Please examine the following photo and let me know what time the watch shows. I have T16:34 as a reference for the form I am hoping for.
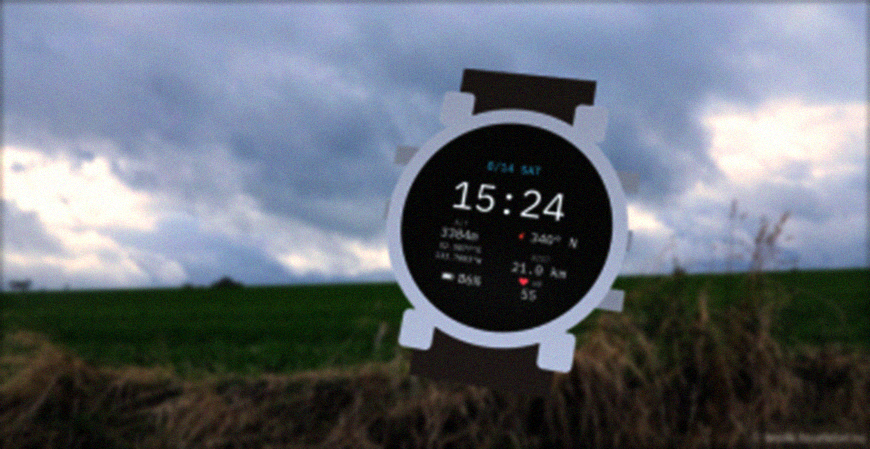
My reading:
T15:24
